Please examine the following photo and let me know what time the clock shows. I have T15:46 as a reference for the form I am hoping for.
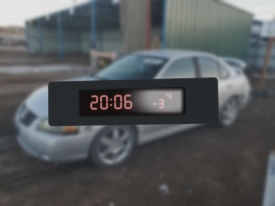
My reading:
T20:06
